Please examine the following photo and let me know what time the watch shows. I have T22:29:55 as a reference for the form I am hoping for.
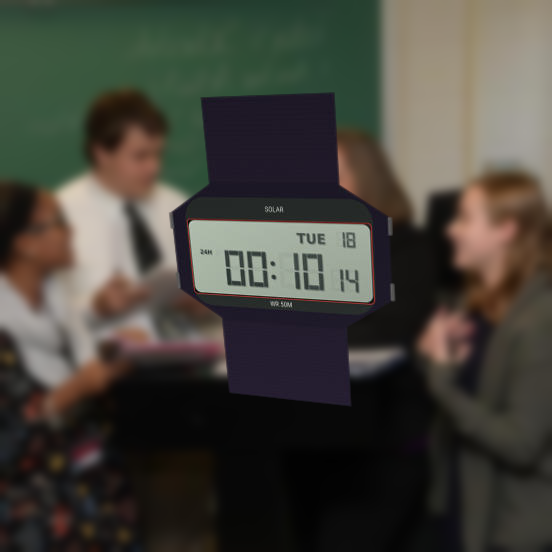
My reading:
T00:10:14
